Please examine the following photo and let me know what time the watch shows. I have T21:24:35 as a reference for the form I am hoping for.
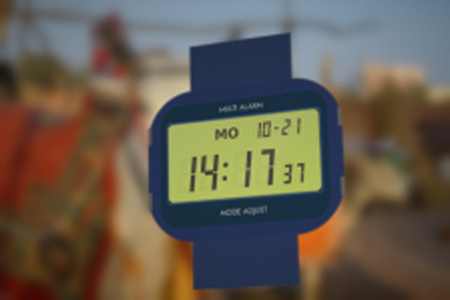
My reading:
T14:17:37
